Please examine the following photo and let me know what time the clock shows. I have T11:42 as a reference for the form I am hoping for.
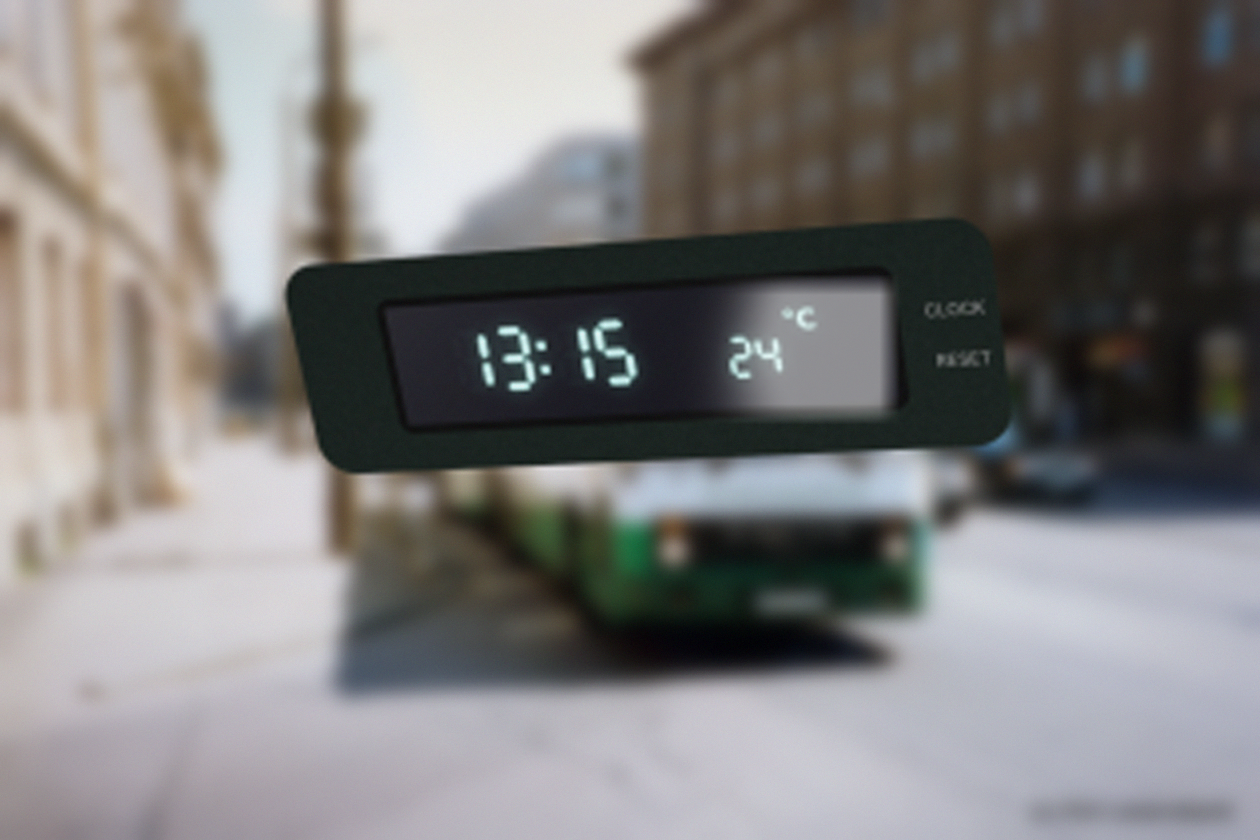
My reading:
T13:15
